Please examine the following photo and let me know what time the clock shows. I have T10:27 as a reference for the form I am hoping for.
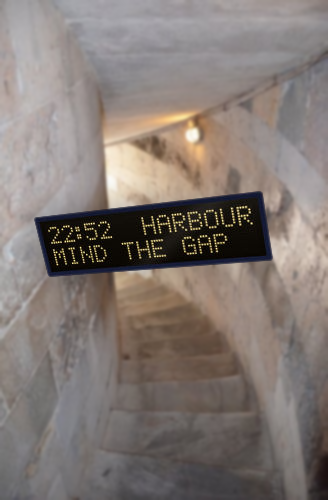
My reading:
T22:52
